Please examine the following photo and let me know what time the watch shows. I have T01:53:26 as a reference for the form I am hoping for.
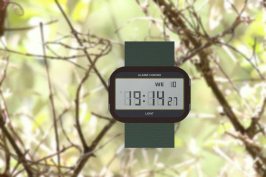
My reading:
T19:14:27
